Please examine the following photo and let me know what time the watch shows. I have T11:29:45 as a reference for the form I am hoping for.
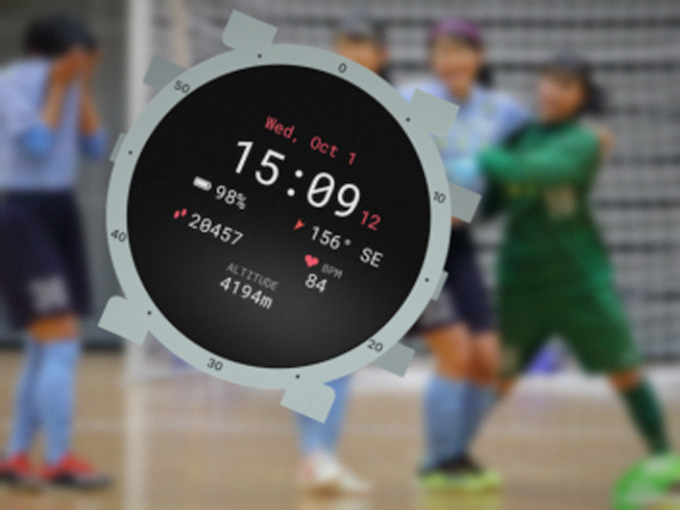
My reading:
T15:09:12
